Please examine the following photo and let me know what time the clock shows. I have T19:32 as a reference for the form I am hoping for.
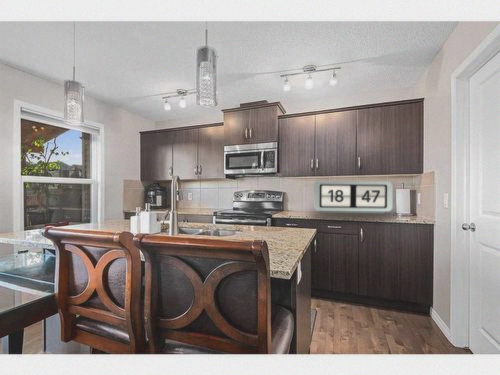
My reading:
T18:47
